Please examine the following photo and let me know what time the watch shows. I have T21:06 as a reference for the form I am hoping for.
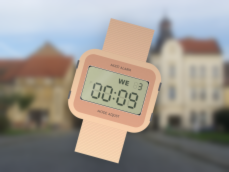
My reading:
T00:09
